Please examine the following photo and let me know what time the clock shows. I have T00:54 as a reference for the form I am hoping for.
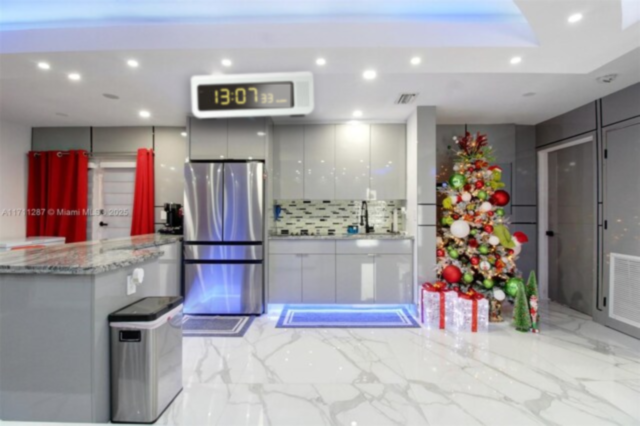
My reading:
T13:07
